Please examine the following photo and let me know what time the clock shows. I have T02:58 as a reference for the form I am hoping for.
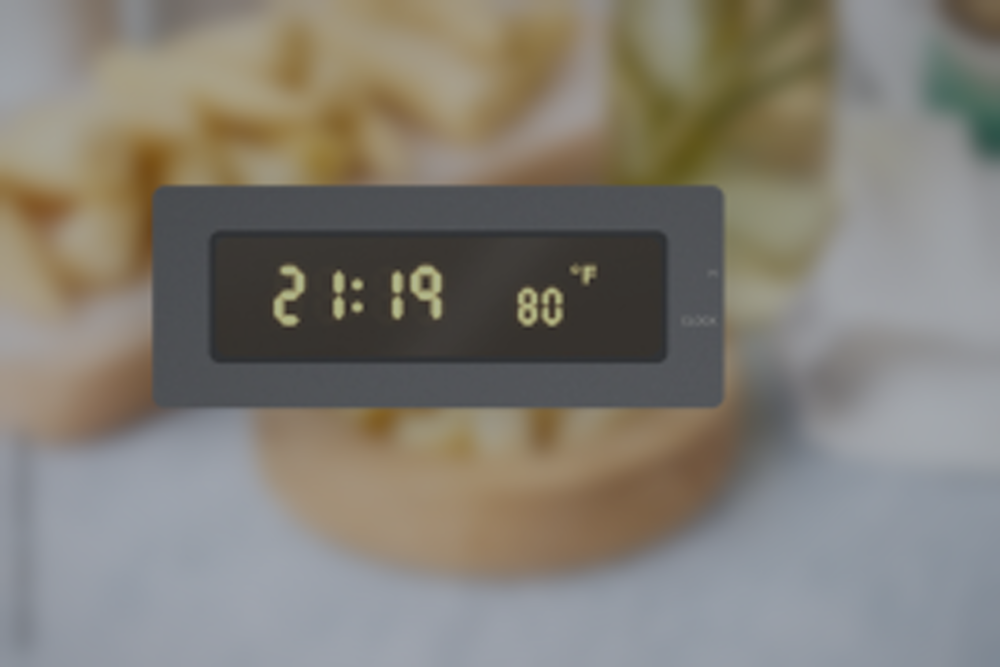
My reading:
T21:19
